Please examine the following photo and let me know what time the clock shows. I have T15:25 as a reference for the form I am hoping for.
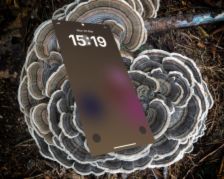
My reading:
T15:19
